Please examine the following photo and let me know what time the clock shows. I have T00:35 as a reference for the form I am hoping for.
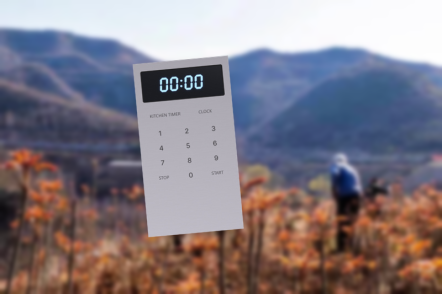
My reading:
T00:00
